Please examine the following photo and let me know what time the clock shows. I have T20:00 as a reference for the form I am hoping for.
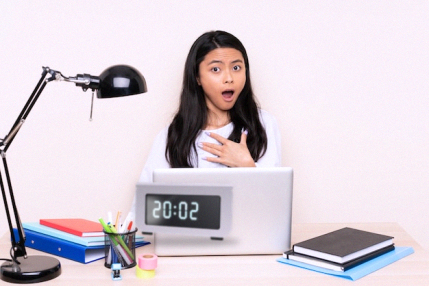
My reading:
T20:02
